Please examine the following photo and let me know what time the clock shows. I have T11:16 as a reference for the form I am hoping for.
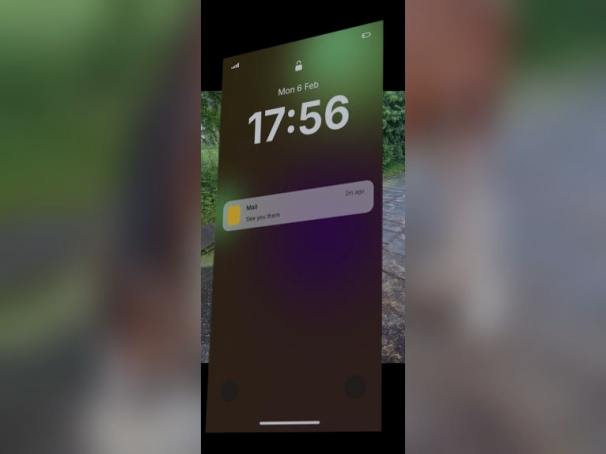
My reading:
T17:56
